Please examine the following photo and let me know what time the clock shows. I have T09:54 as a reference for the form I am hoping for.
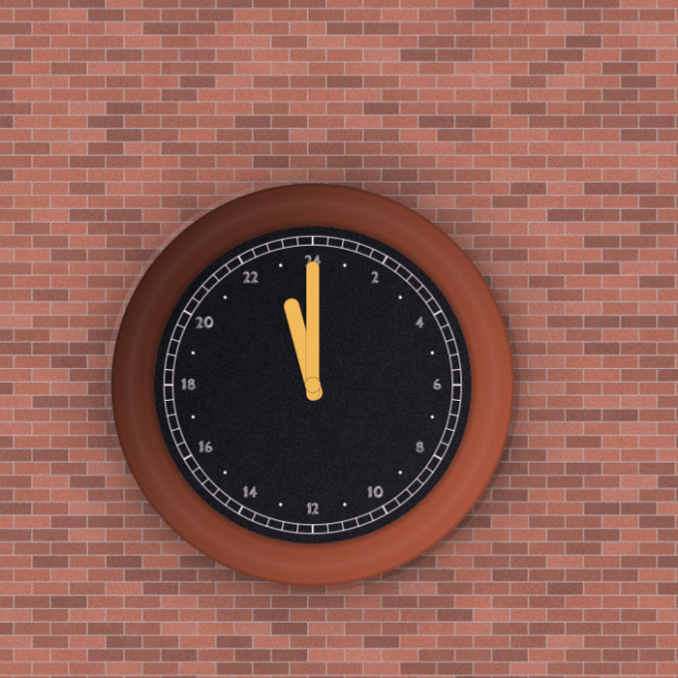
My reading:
T23:00
